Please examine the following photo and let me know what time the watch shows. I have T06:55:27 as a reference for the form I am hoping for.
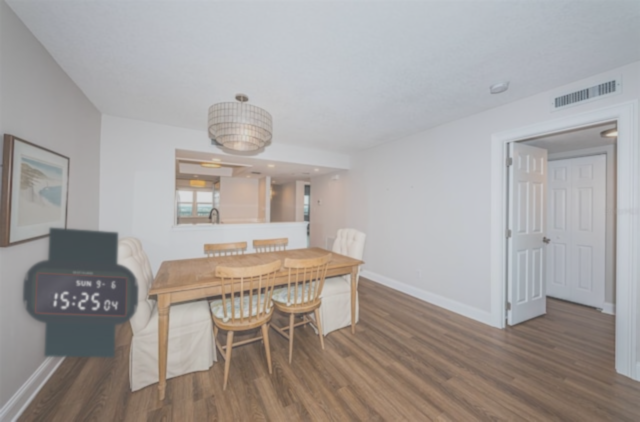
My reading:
T15:25:04
